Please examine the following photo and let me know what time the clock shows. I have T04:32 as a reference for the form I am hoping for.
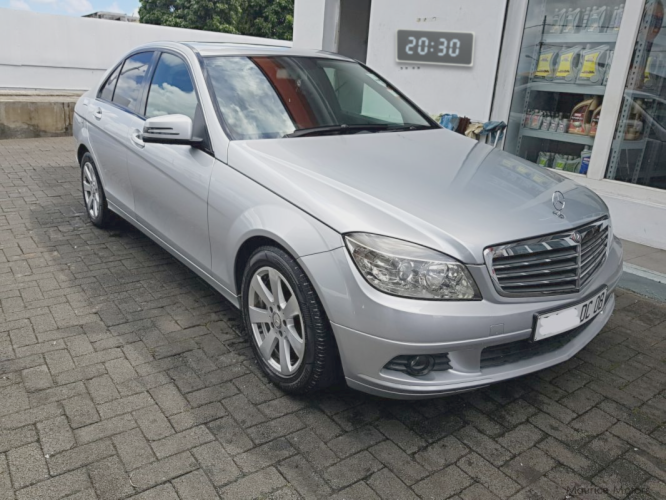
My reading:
T20:30
